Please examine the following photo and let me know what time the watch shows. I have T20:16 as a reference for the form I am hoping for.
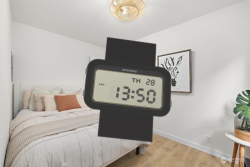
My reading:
T13:50
